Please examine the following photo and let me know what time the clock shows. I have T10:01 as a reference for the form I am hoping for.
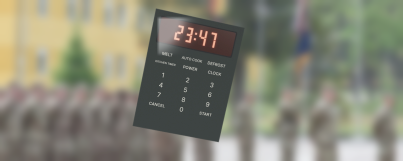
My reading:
T23:47
